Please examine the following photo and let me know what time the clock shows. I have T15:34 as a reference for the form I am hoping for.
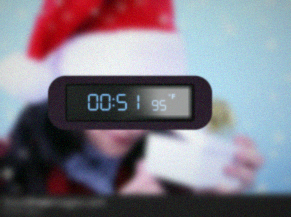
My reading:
T00:51
